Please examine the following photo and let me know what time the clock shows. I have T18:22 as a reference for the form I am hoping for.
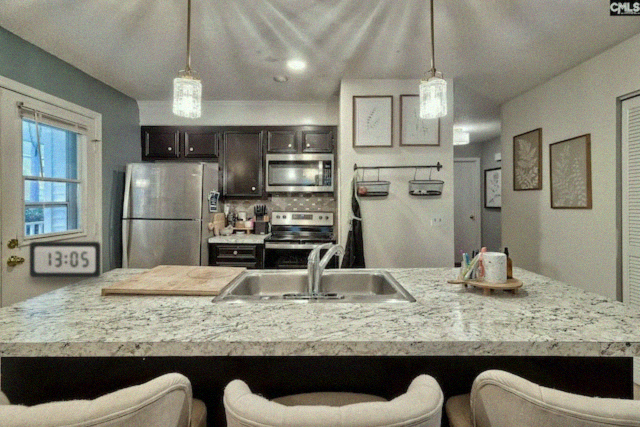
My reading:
T13:05
